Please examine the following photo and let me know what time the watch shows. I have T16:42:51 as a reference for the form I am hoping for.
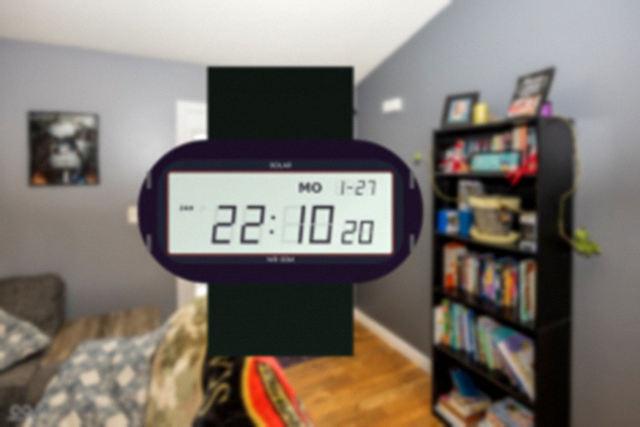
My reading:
T22:10:20
